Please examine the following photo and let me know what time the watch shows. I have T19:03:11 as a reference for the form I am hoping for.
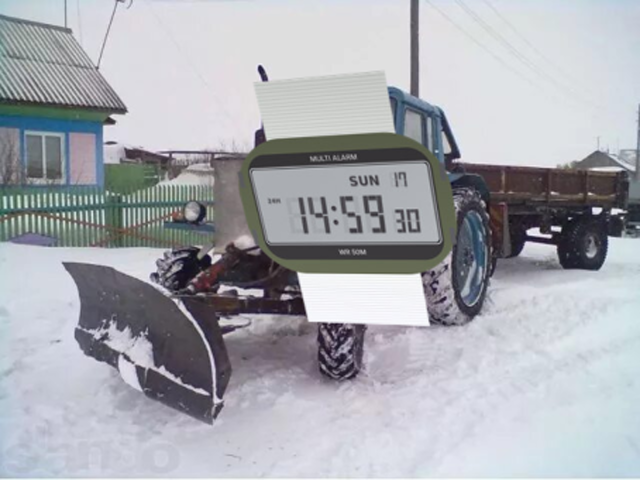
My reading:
T14:59:30
